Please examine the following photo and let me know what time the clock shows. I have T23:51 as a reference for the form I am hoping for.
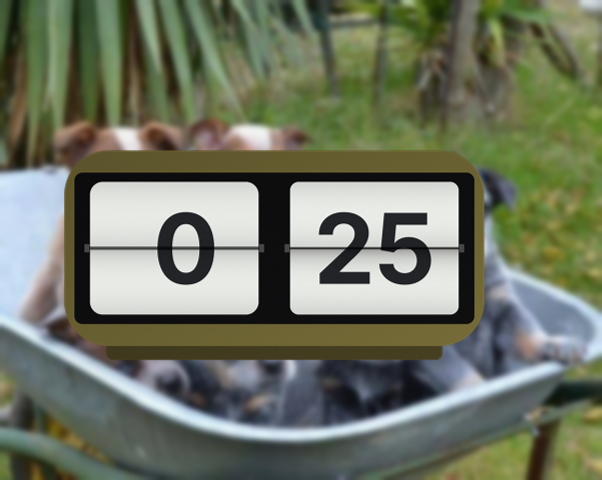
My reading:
T00:25
